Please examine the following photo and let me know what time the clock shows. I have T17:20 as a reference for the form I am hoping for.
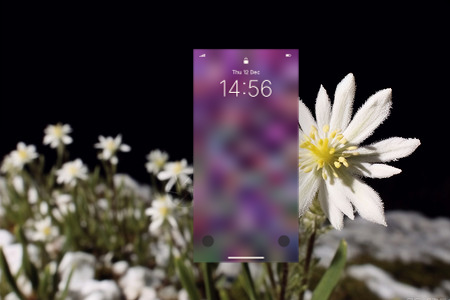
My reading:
T14:56
